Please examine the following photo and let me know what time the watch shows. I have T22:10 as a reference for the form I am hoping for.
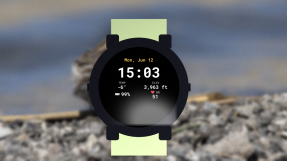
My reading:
T15:03
